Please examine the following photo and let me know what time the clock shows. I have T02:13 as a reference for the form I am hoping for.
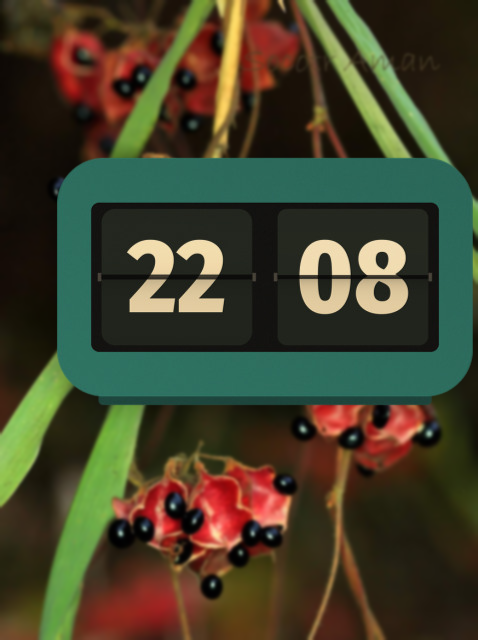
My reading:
T22:08
